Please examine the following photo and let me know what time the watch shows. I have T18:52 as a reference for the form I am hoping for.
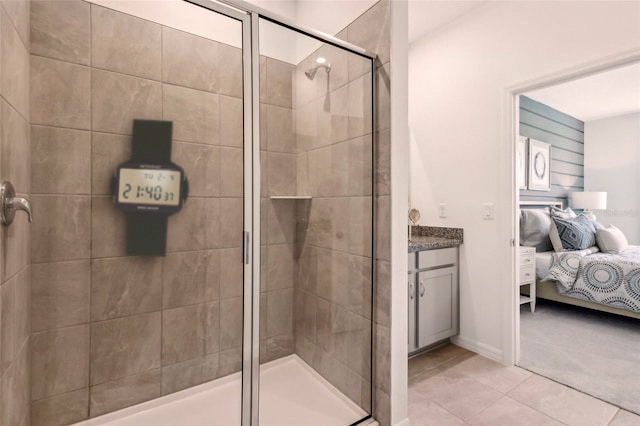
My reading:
T21:40
